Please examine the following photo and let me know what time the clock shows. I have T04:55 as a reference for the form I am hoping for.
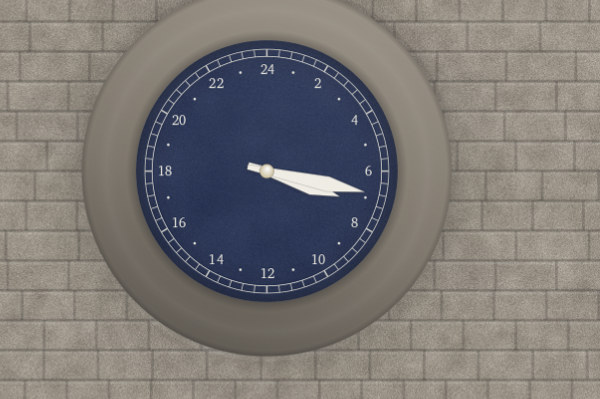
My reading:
T07:17
